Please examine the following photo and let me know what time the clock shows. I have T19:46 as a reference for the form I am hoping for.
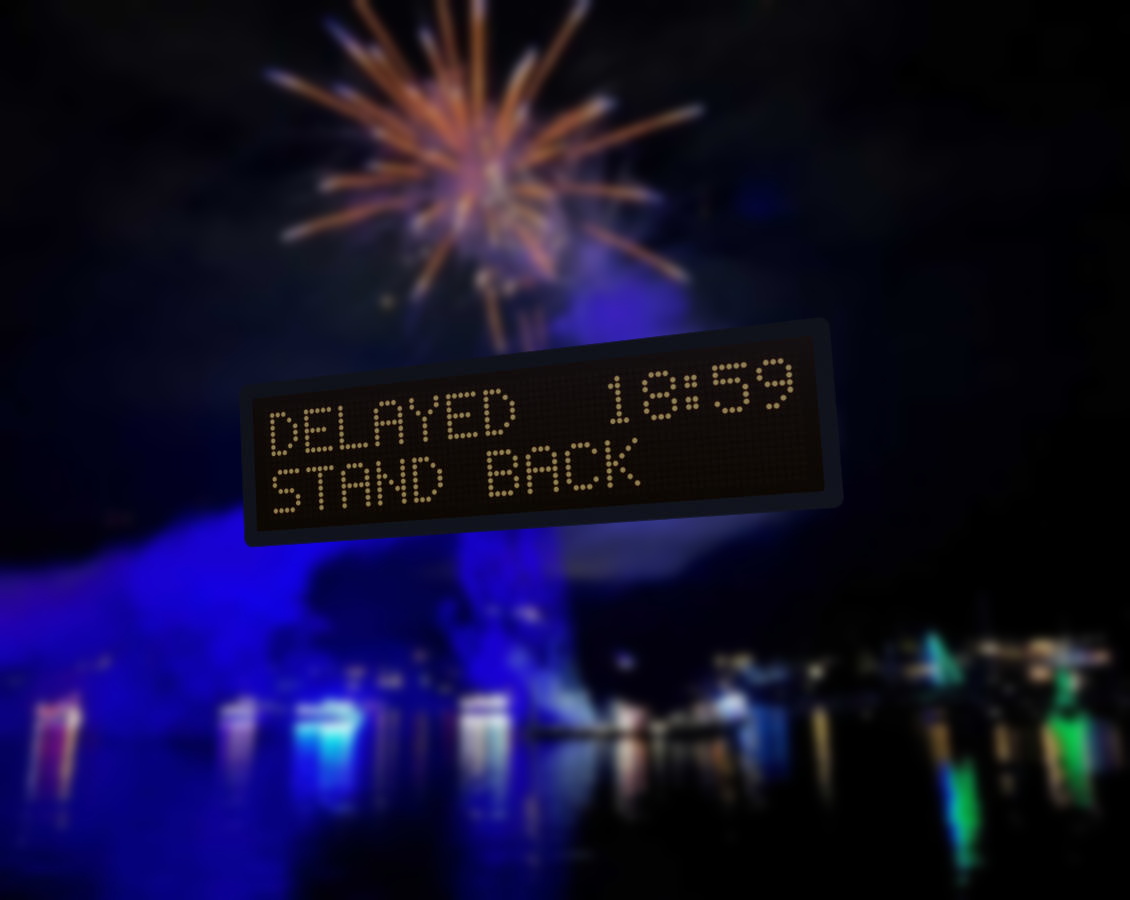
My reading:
T18:59
